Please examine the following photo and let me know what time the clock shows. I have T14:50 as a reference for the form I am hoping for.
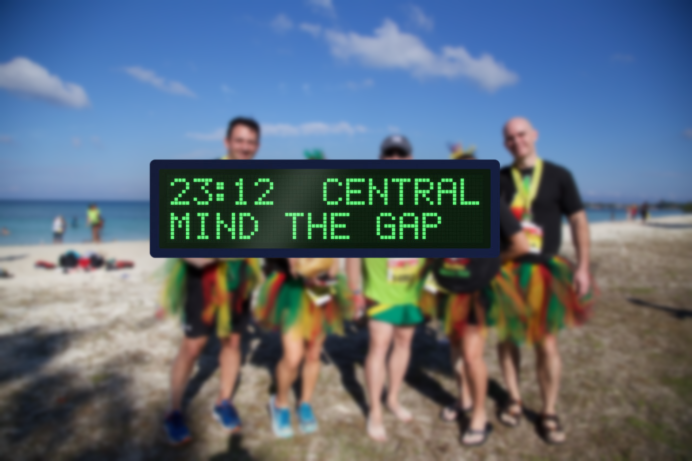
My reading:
T23:12
